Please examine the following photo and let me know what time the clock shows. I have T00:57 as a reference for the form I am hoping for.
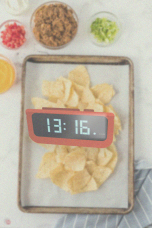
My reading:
T13:16
